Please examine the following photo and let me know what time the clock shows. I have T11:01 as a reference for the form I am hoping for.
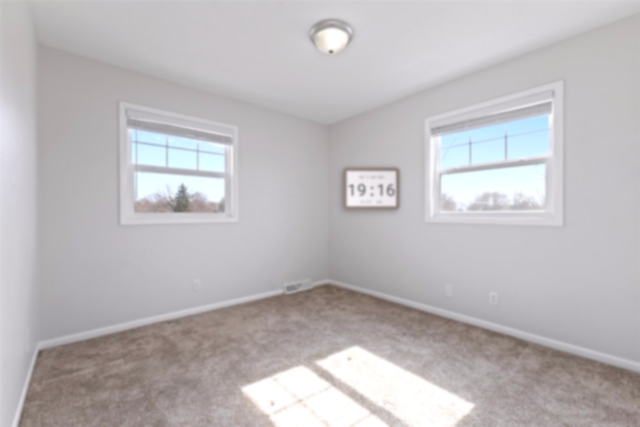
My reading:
T19:16
